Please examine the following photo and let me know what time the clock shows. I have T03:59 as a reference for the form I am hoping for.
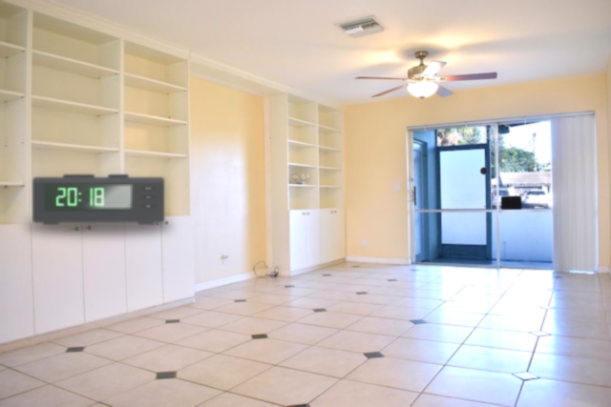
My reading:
T20:18
